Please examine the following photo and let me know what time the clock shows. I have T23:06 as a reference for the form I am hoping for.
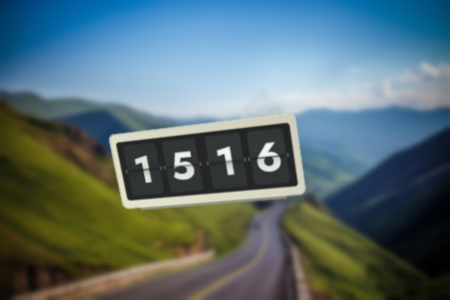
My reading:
T15:16
